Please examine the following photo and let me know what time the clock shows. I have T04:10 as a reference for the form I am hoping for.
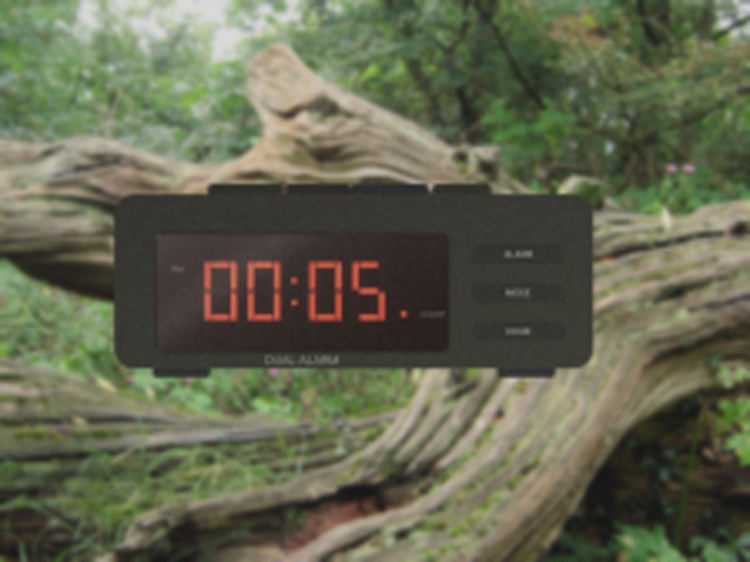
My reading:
T00:05
